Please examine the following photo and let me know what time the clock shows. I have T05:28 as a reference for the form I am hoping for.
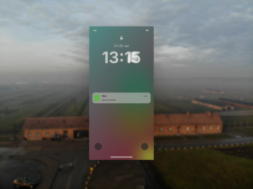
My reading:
T13:15
